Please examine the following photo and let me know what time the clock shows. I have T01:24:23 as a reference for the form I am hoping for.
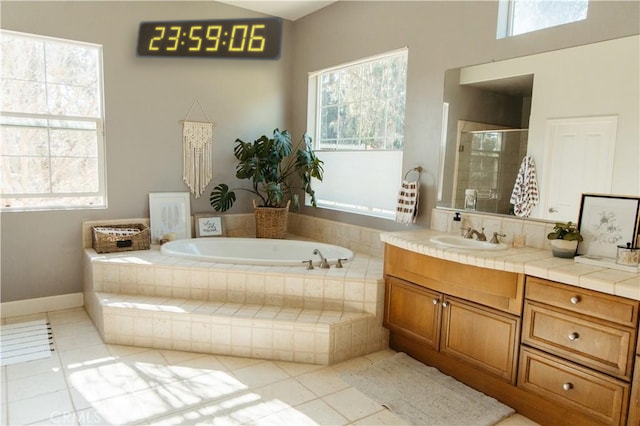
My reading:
T23:59:06
